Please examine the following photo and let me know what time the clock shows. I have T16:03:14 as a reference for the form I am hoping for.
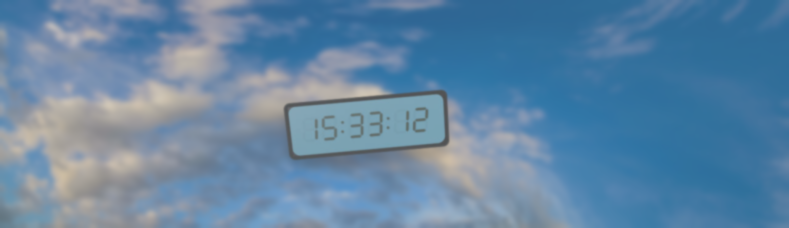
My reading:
T15:33:12
